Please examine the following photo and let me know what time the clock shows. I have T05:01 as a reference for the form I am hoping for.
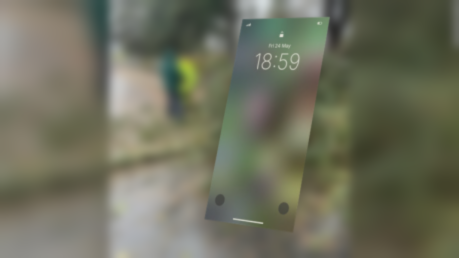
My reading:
T18:59
